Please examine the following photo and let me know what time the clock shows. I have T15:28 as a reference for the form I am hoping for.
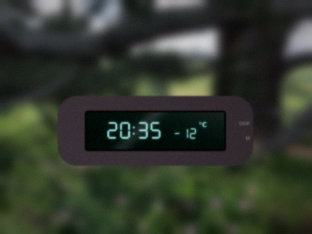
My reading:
T20:35
